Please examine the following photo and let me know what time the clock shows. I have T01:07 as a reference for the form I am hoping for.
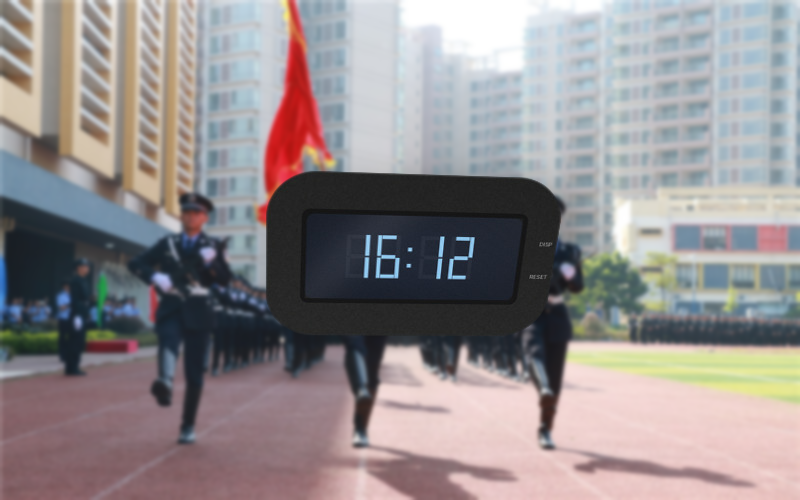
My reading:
T16:12
